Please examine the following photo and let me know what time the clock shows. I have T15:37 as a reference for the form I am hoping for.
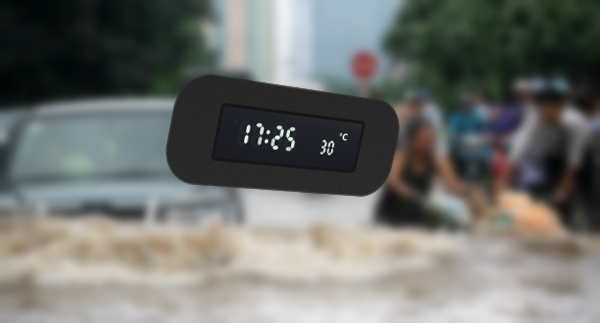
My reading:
T17:25
